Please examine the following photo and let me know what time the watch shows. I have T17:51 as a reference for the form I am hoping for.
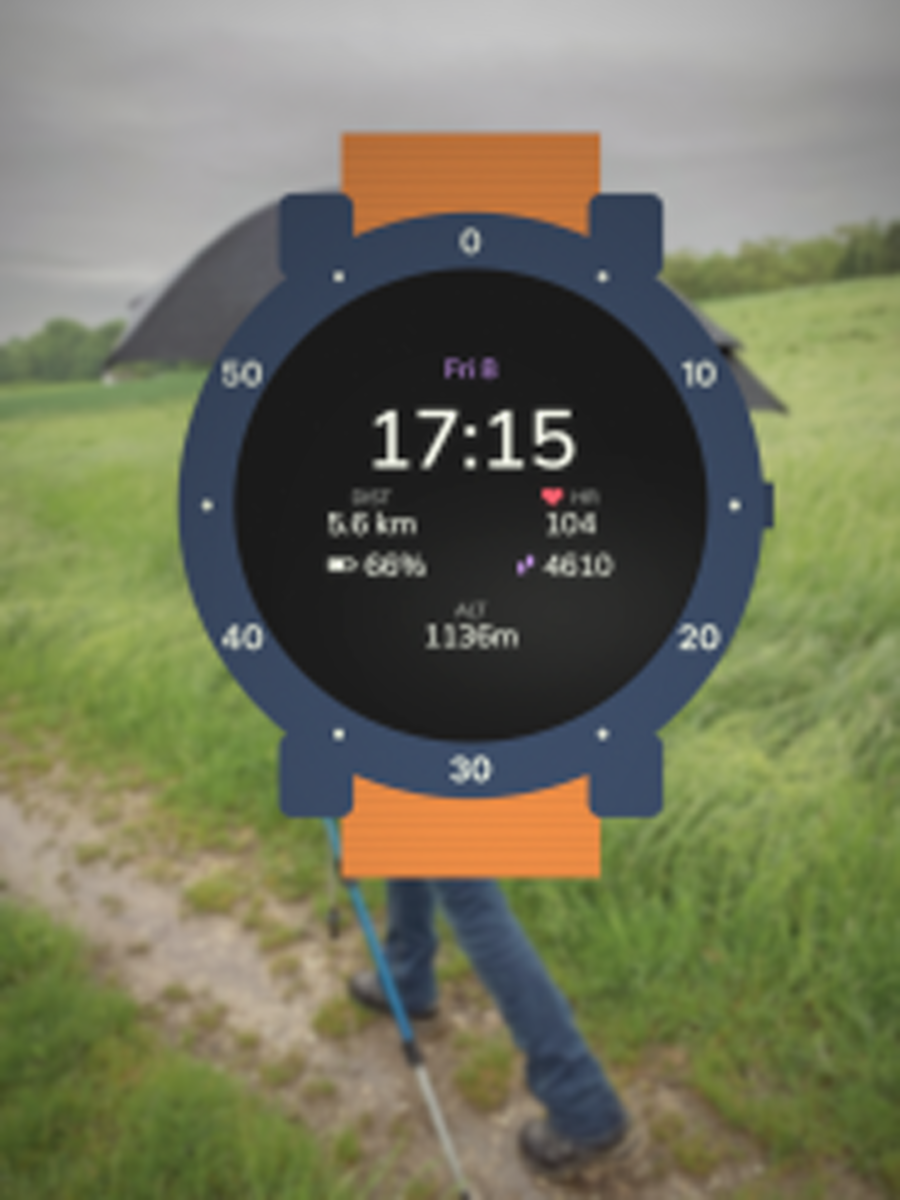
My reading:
T17:15
